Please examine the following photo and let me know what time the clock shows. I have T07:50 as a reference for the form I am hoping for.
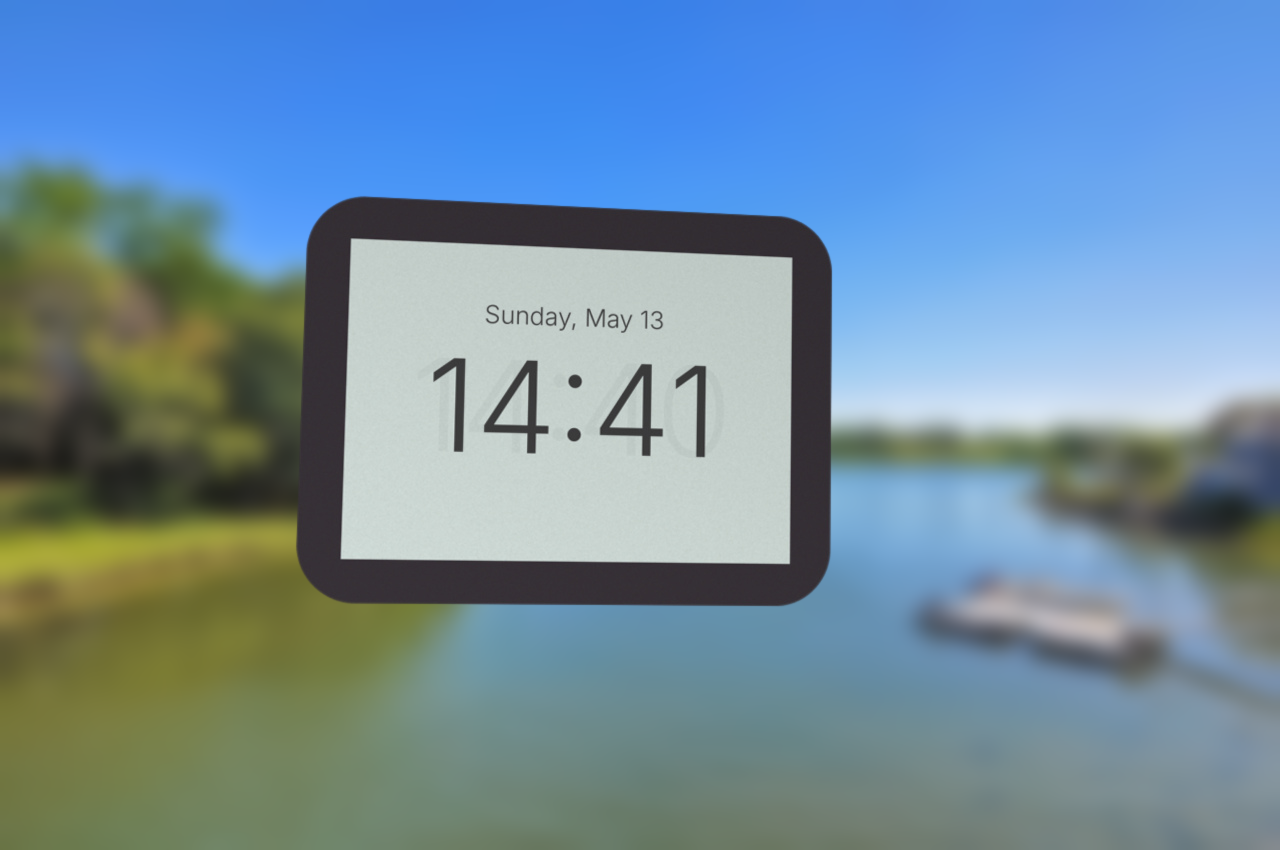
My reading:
T14:41
